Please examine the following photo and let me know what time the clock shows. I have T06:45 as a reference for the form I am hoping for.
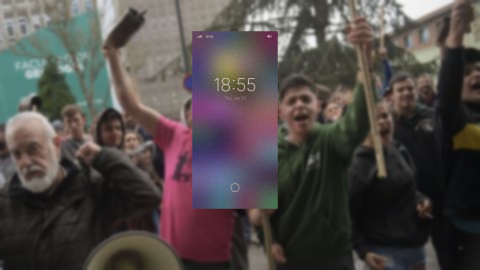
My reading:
T18:55
